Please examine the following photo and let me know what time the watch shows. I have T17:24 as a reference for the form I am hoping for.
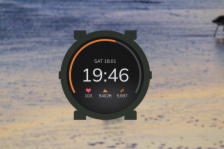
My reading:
T19:46
